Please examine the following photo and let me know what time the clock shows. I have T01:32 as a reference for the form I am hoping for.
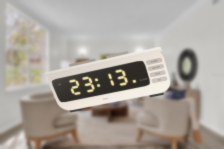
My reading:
T23:13
